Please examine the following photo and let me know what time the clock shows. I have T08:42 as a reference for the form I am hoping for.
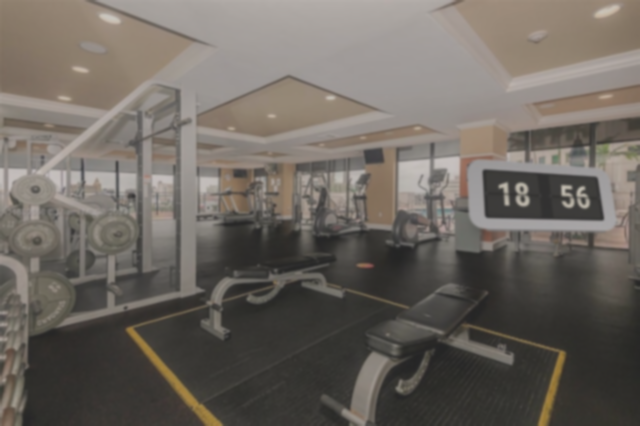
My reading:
T18:56
